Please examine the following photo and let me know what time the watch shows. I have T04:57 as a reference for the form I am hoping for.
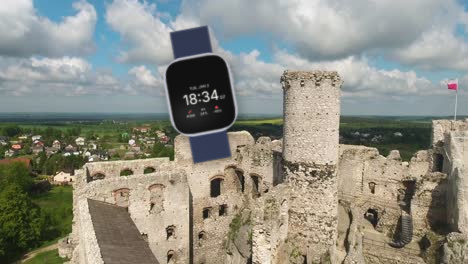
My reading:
T18:34
